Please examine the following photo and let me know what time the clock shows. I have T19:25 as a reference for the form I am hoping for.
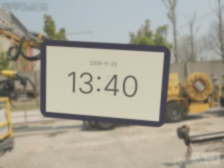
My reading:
T13:40
